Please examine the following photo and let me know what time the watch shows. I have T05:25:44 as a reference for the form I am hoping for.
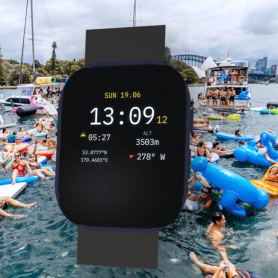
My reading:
T13:09:12
